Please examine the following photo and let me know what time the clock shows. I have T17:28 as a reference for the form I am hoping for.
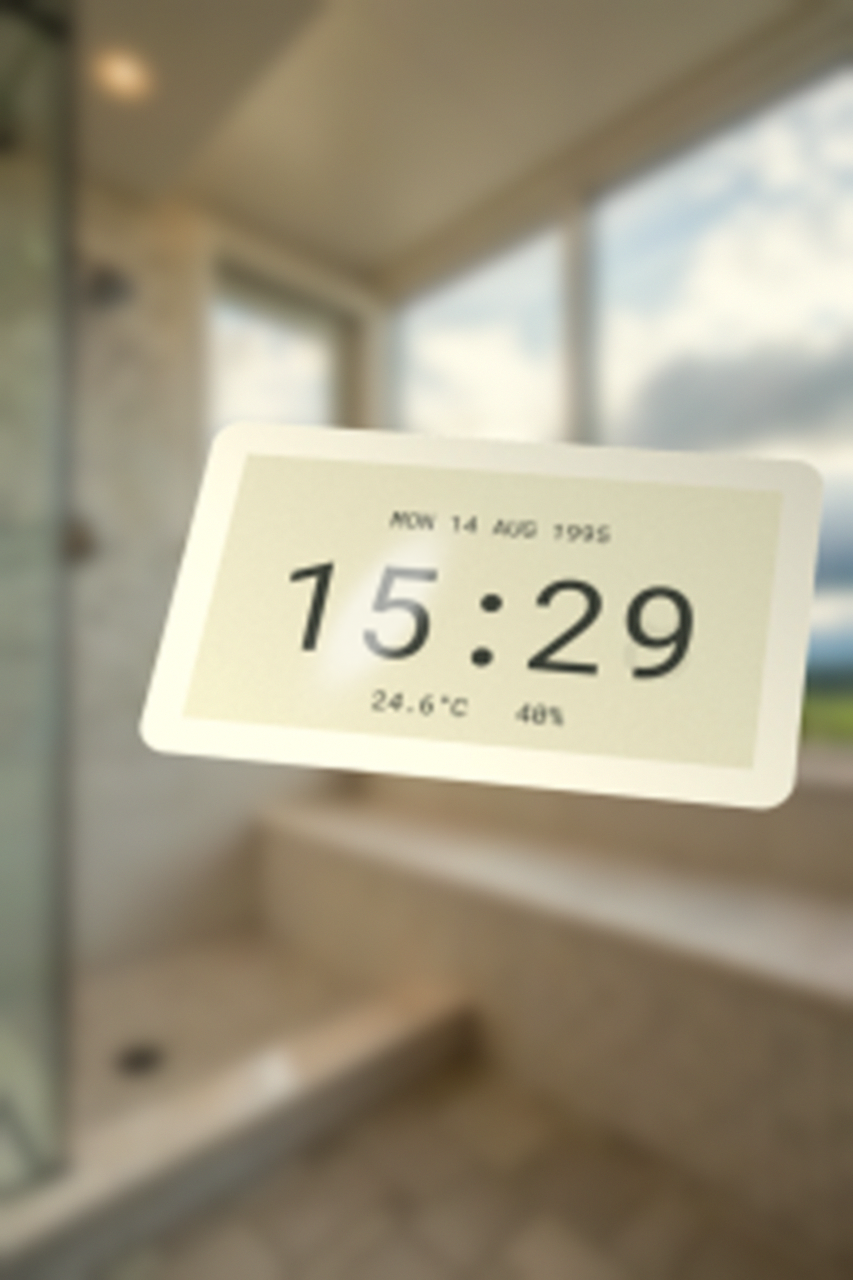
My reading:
T15:29
